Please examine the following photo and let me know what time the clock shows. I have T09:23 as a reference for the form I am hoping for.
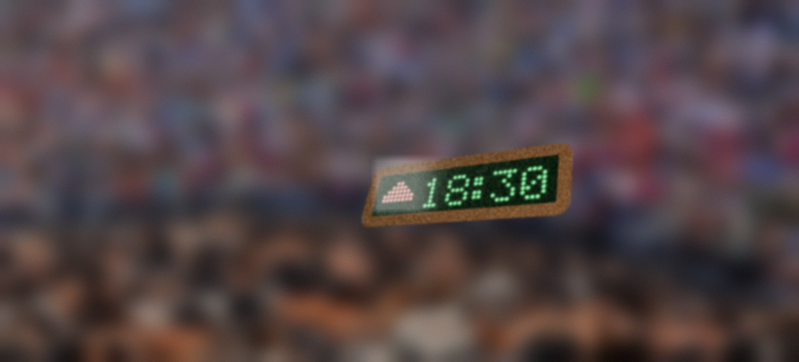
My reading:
T18:30
